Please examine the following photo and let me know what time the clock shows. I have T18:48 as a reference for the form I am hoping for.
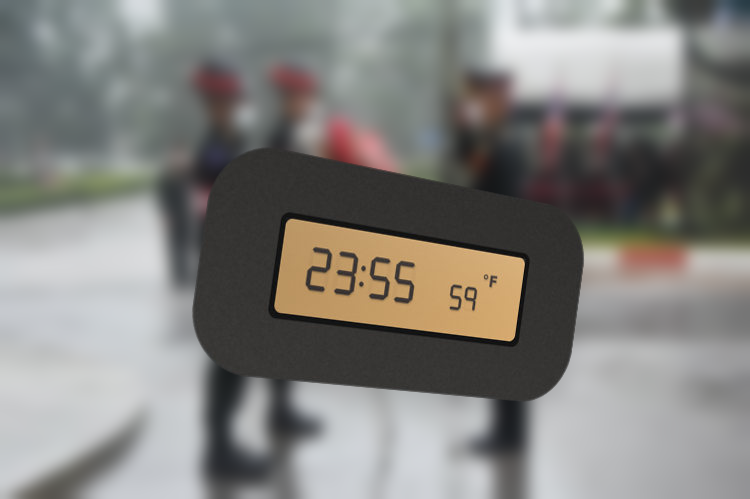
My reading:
T23:55
